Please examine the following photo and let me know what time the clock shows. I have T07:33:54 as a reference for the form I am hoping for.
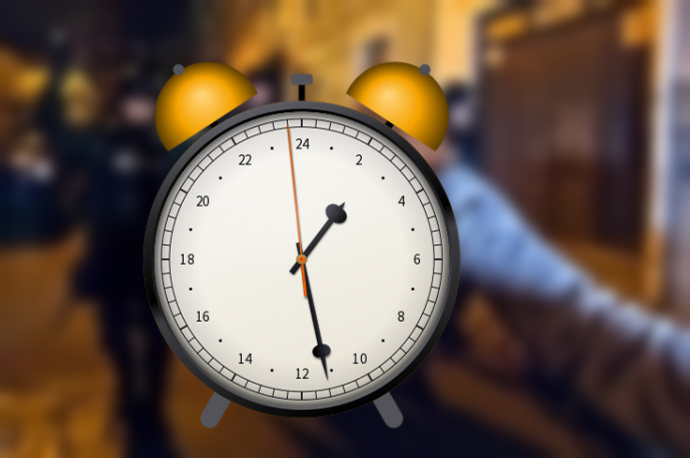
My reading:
T02:27:59
